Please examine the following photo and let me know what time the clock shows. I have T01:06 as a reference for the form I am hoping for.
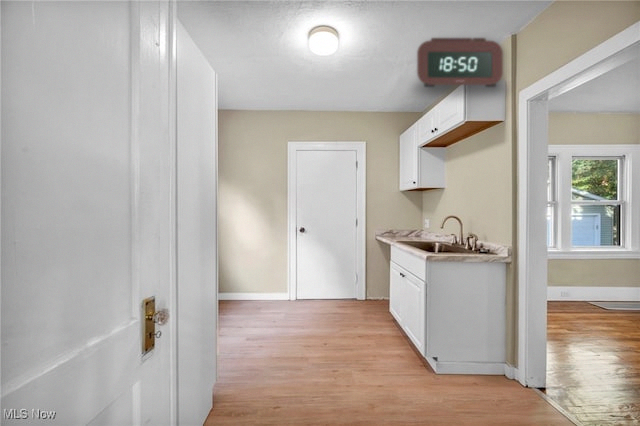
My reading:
T18:50
